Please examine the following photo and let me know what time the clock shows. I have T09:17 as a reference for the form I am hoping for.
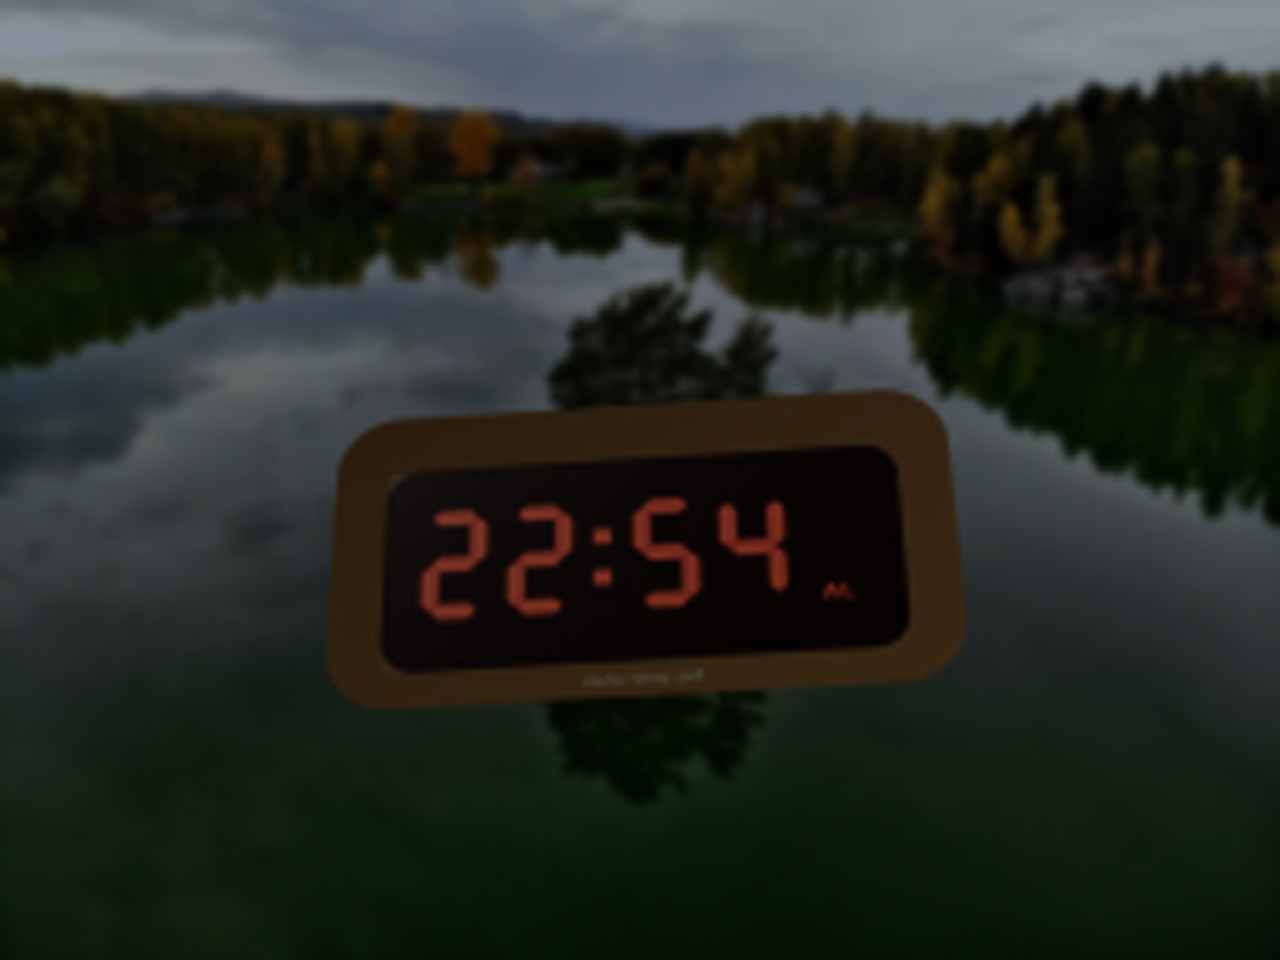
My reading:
T22:54
